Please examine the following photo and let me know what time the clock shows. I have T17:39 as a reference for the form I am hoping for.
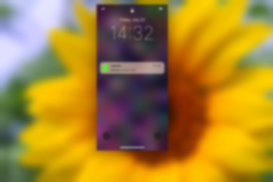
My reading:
T14:32
